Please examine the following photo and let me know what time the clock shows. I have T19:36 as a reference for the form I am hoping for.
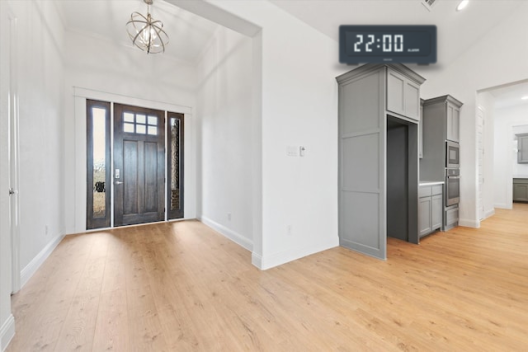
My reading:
T22:00
